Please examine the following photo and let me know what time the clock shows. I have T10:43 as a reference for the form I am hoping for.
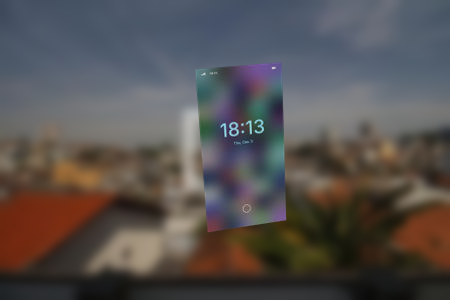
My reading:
T18:13
